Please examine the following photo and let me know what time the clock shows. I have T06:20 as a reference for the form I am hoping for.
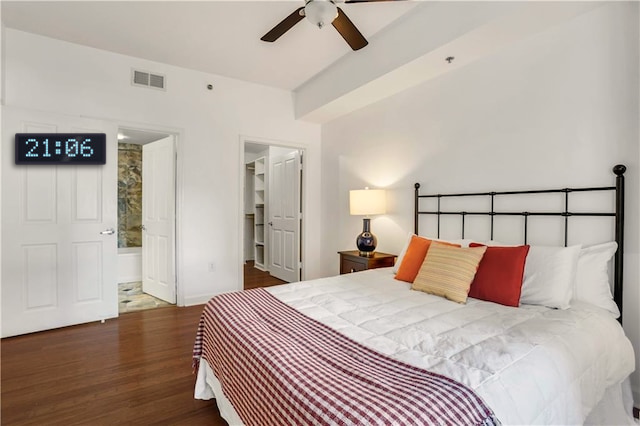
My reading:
T21:06
